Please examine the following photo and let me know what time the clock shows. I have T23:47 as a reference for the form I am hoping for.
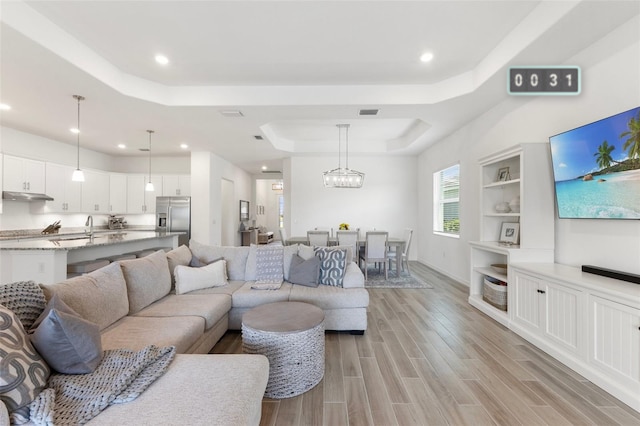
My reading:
T00:31
